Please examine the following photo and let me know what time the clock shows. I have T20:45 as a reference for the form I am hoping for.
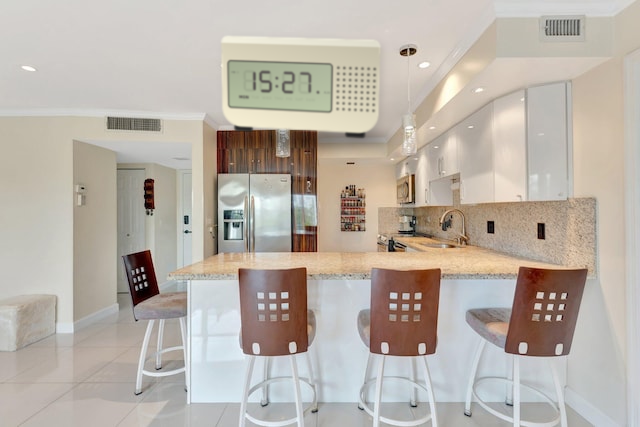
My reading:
T15:27
